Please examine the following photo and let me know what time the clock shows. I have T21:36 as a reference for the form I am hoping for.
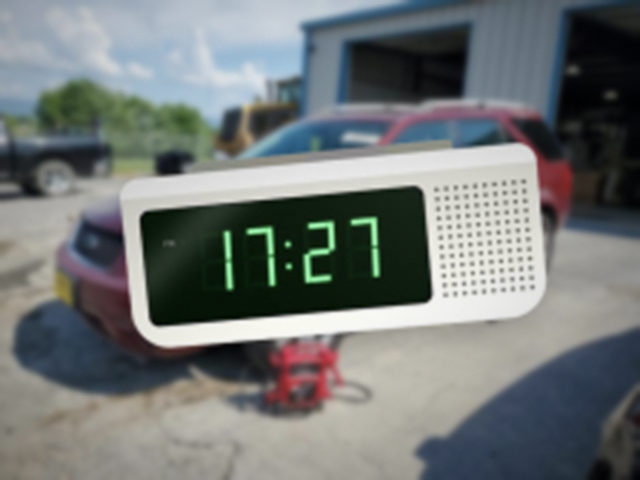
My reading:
T17:27
